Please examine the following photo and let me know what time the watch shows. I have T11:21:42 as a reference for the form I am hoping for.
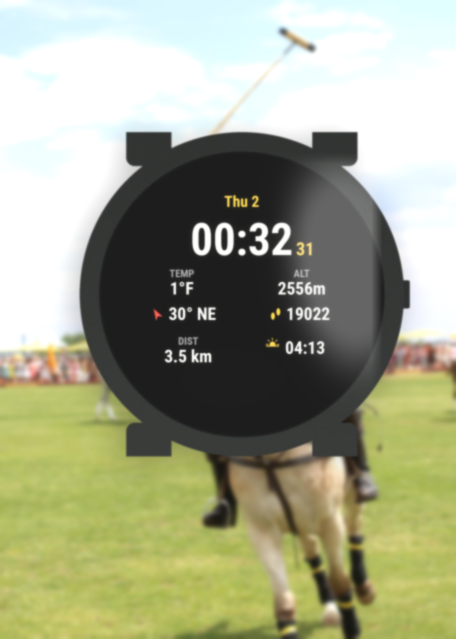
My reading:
T00:32:31
